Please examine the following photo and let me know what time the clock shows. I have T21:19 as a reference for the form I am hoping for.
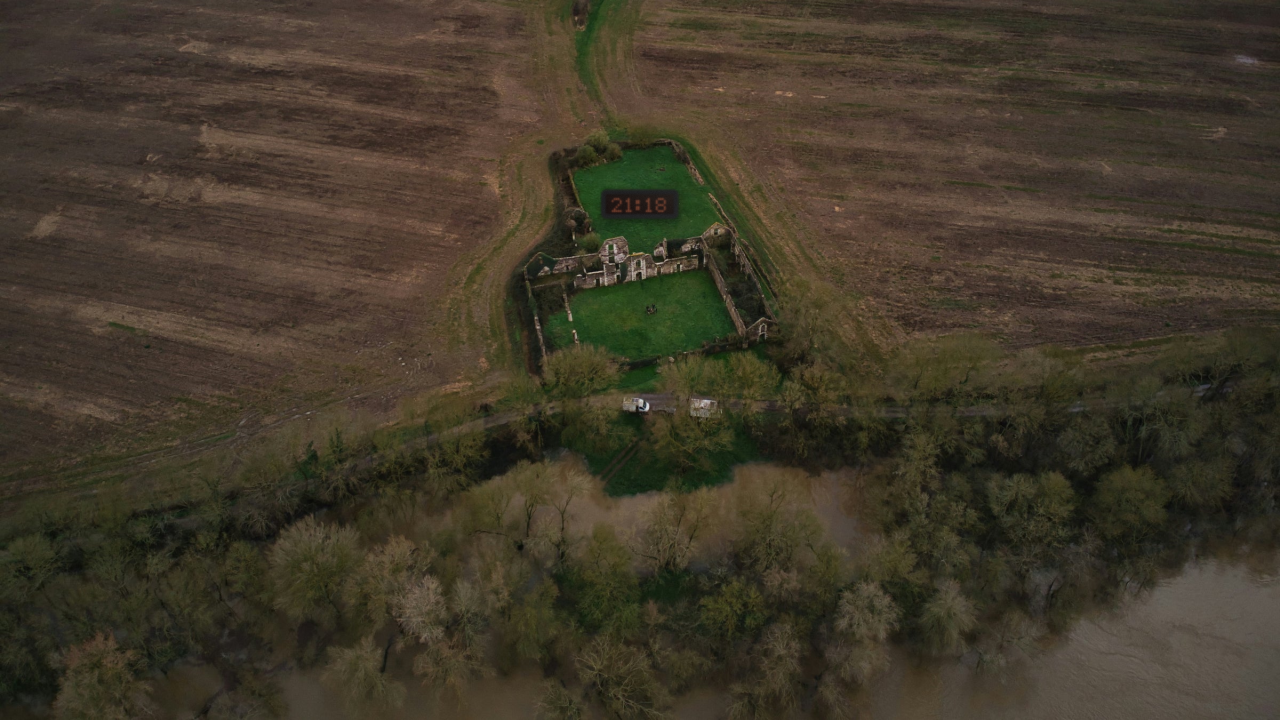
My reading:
T21:18
